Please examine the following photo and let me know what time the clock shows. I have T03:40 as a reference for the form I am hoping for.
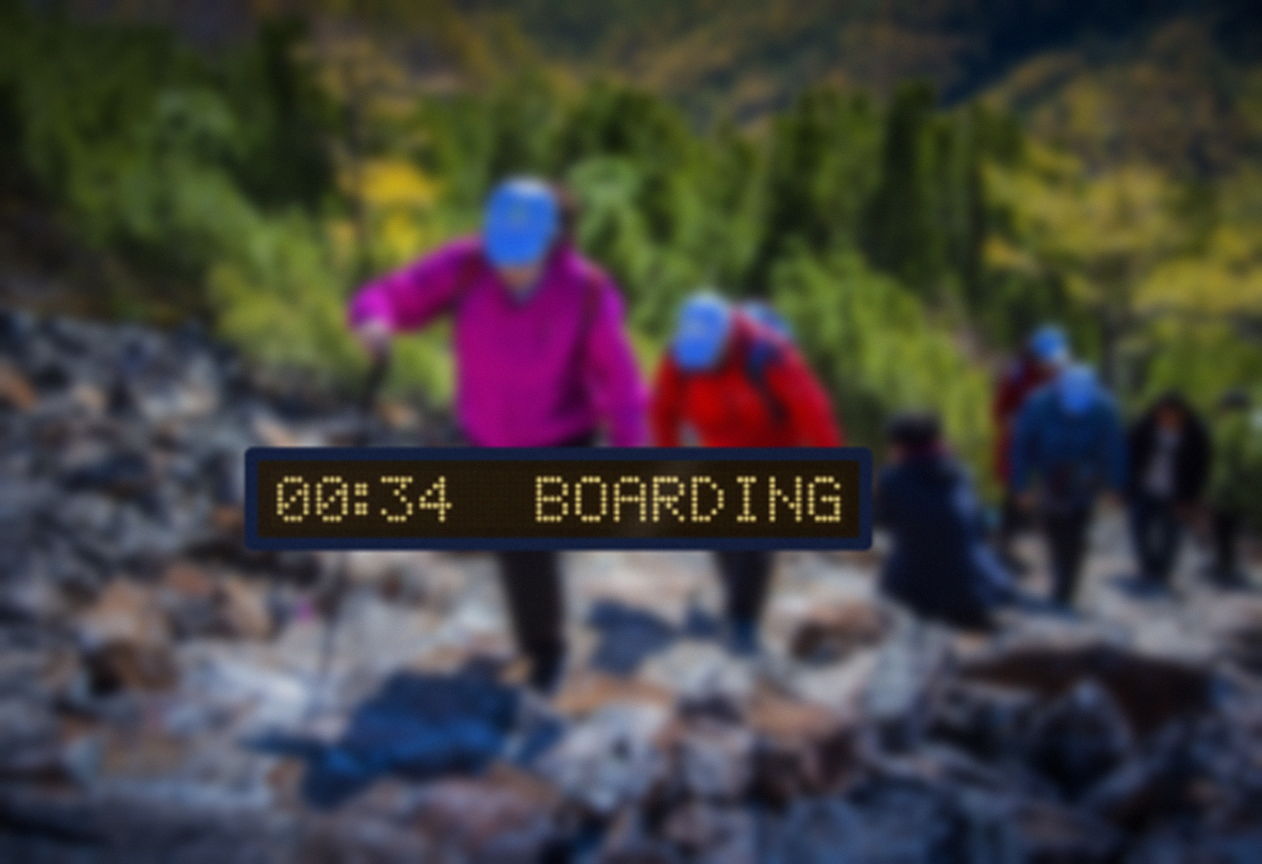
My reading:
T00:34
